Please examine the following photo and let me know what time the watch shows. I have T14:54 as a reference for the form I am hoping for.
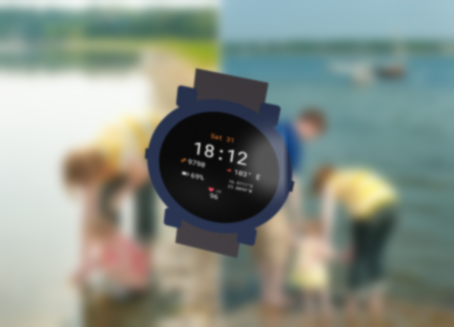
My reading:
T18:12
